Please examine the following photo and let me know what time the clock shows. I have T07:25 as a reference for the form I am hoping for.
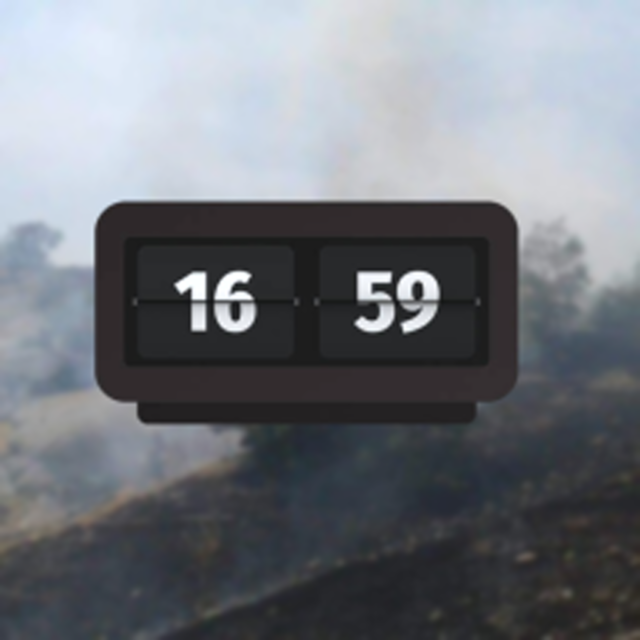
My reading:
T16:59
